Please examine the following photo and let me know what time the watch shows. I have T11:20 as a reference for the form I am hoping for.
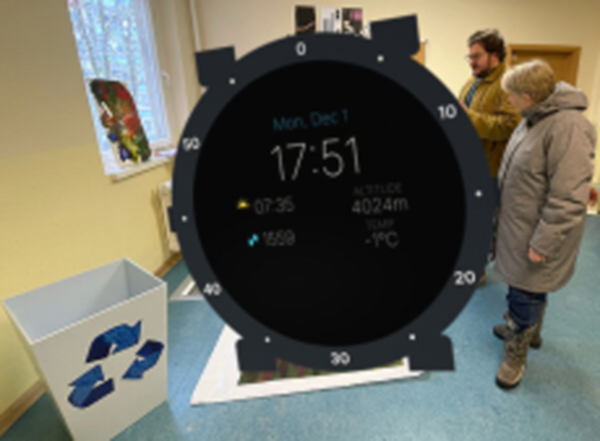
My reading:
T17:51
